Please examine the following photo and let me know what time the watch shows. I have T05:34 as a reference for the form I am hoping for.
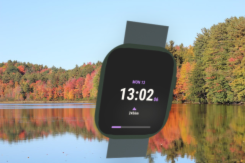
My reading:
T13:02
